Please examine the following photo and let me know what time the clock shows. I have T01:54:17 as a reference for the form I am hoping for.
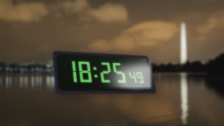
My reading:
T18:25:49
